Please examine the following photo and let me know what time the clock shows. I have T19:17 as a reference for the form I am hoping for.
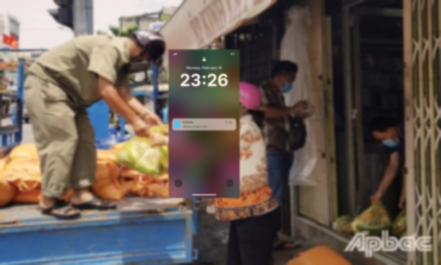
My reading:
T23:26
